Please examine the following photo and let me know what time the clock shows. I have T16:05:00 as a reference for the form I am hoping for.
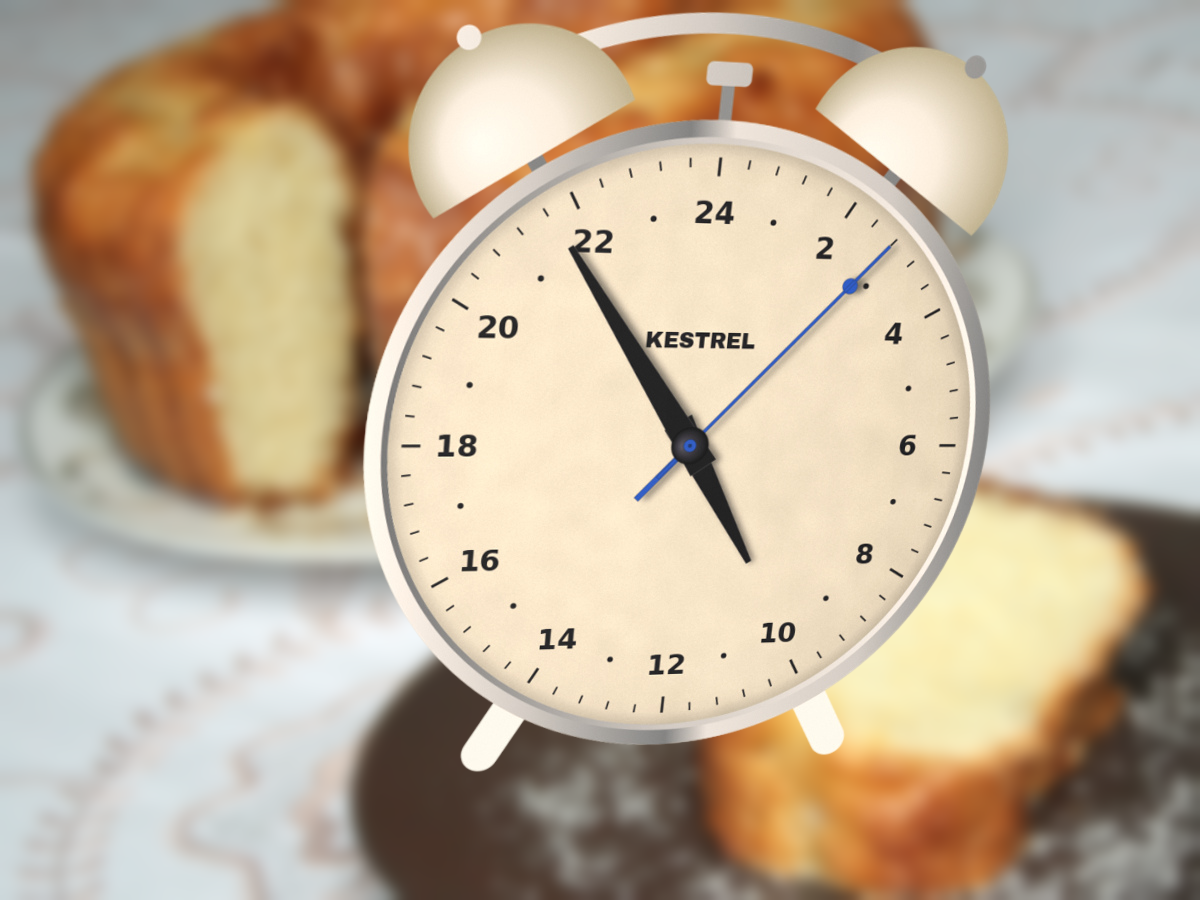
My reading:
T09:54:07
